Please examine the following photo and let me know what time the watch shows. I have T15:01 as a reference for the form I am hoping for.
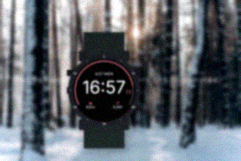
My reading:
T16:57
